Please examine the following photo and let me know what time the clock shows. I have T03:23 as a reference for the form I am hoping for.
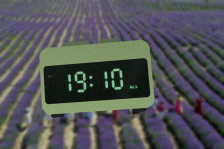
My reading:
T19:10
